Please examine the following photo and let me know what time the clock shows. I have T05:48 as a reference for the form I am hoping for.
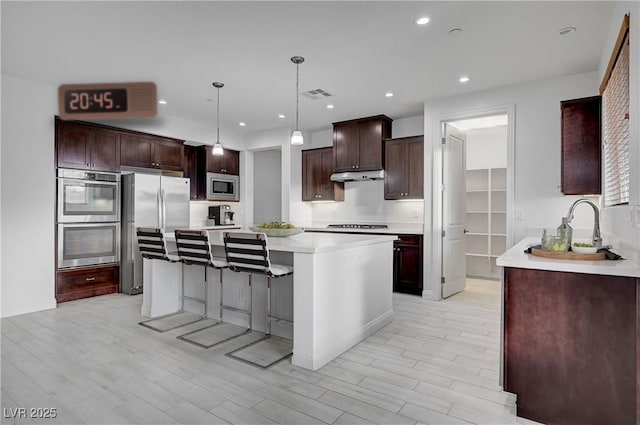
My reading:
T20:45
